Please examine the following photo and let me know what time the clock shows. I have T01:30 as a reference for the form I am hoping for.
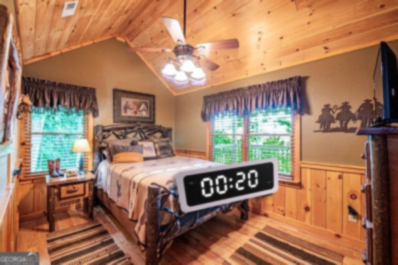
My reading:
T00:20
